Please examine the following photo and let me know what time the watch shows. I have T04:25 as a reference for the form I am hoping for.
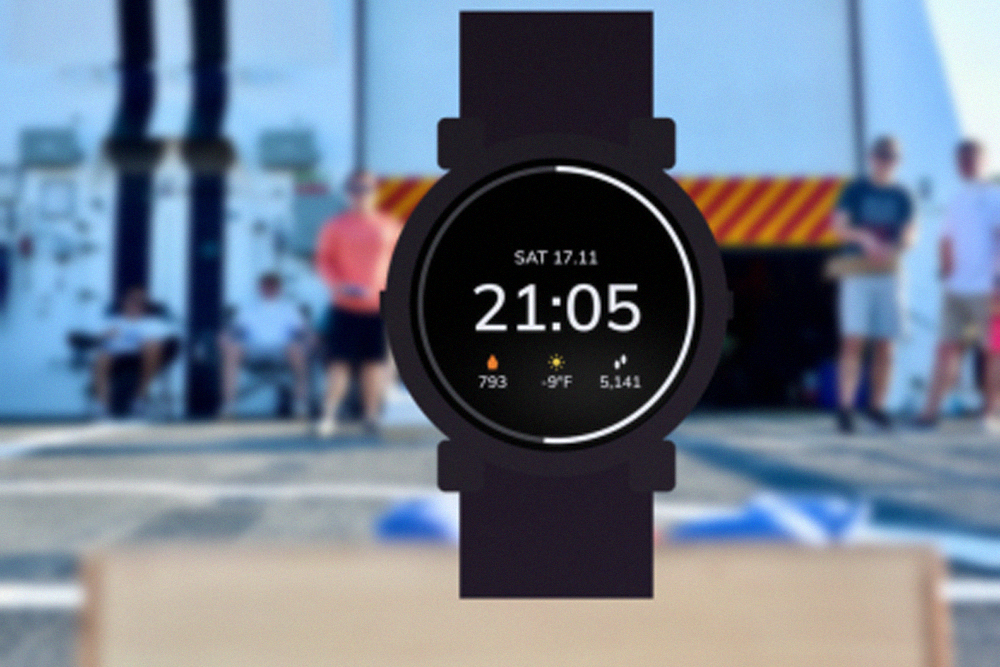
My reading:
T21:05
